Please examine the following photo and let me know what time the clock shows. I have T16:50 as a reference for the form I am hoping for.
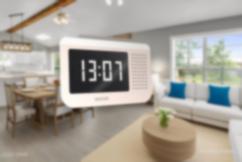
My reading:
T13:07
